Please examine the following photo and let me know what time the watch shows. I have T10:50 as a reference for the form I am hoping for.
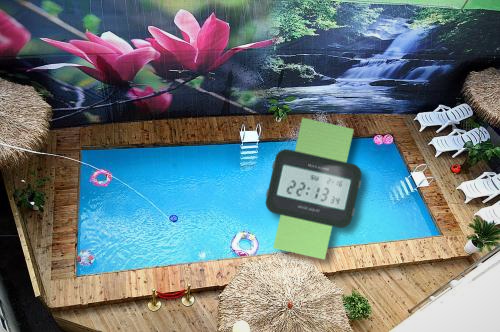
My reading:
T22:13
